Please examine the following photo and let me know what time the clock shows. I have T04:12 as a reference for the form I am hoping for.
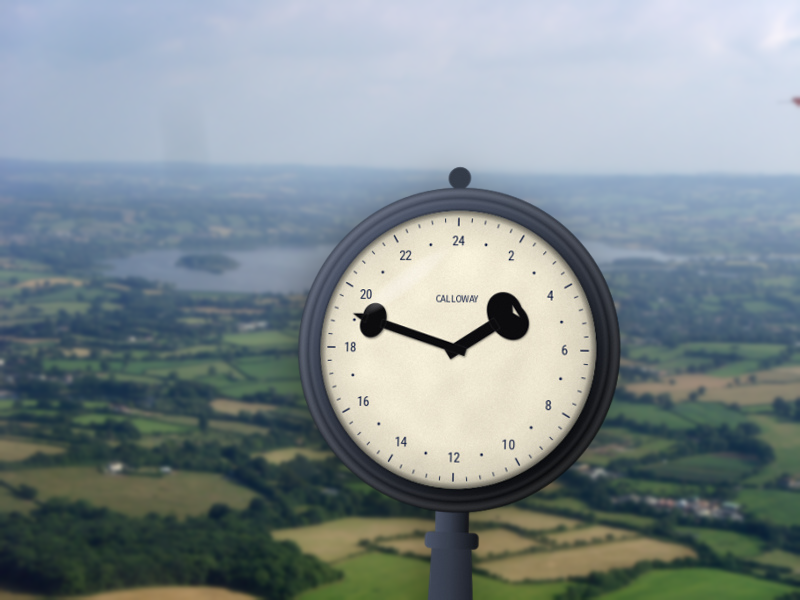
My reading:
T03:48
